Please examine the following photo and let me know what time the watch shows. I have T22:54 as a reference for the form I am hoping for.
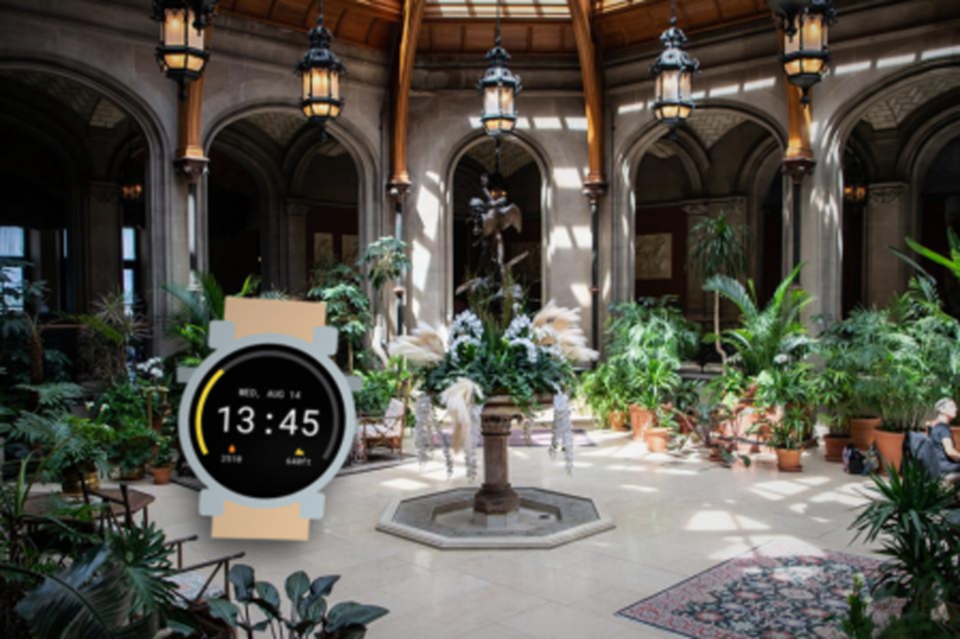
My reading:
T13:45
